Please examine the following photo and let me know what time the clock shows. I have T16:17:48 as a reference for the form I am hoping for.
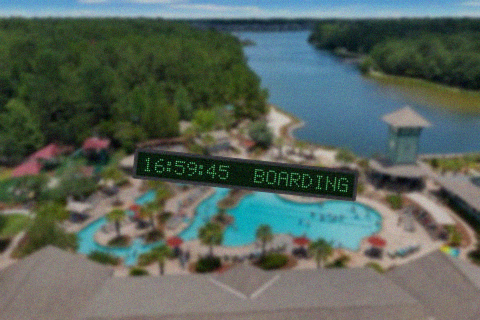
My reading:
T16:59:45
